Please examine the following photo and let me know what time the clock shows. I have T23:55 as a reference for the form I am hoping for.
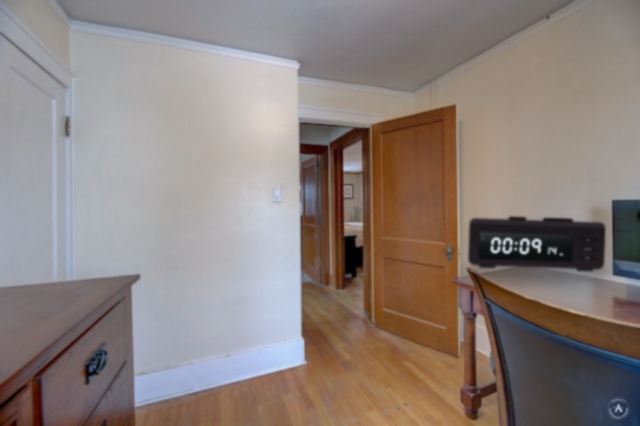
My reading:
T00:09
